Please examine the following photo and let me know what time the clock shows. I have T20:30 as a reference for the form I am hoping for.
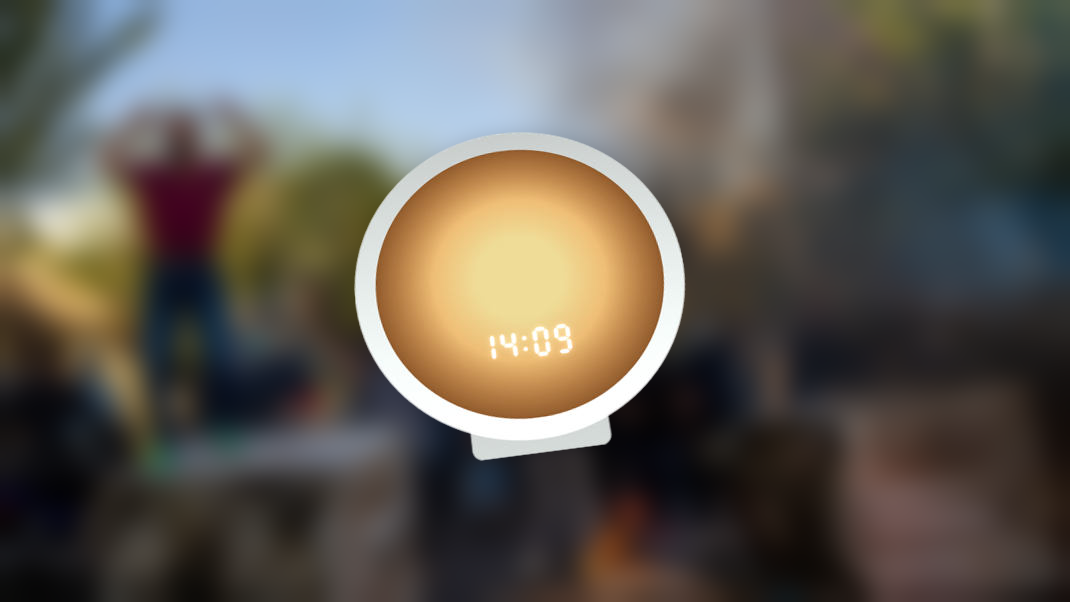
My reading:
T14:09
